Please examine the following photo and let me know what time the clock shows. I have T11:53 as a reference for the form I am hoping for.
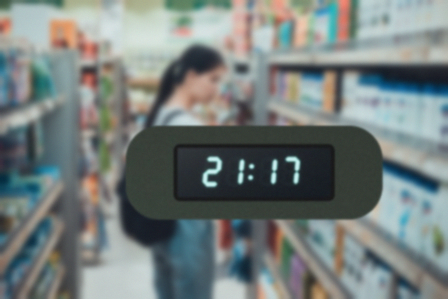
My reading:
T21:17
